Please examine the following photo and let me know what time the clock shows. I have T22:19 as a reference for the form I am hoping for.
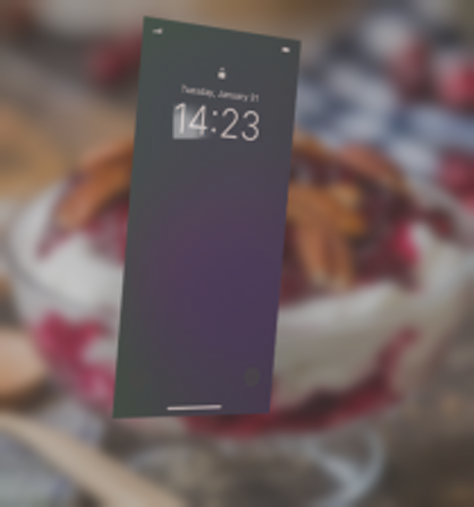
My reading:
T14:23
